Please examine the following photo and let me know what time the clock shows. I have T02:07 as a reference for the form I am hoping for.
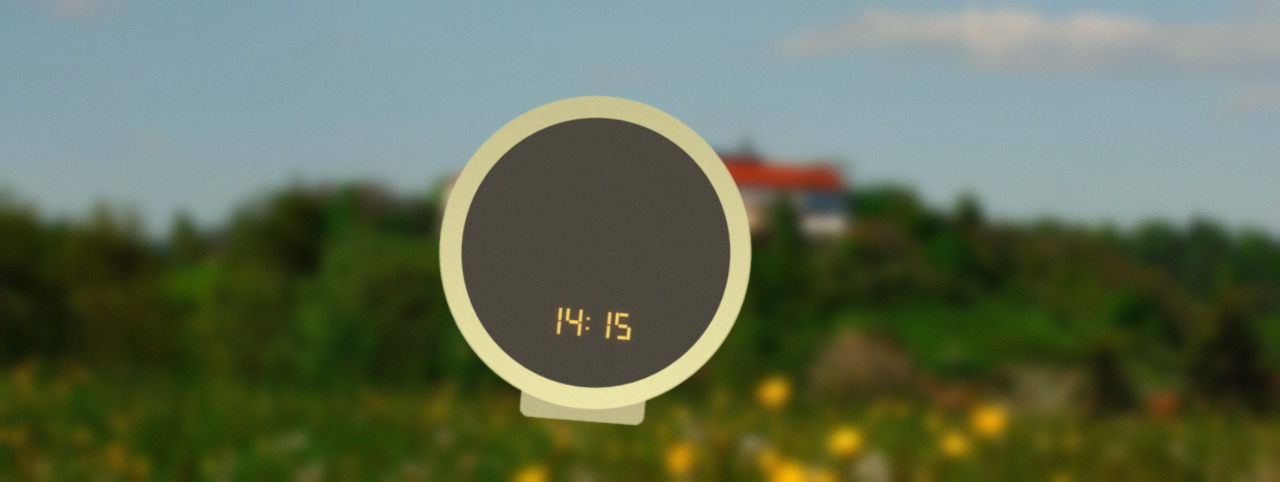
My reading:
T14:15
